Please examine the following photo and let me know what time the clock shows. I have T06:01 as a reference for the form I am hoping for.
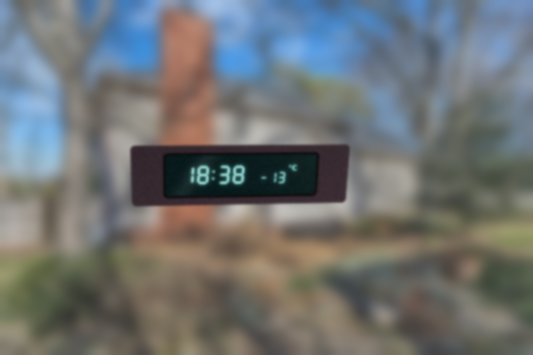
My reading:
T18:38
